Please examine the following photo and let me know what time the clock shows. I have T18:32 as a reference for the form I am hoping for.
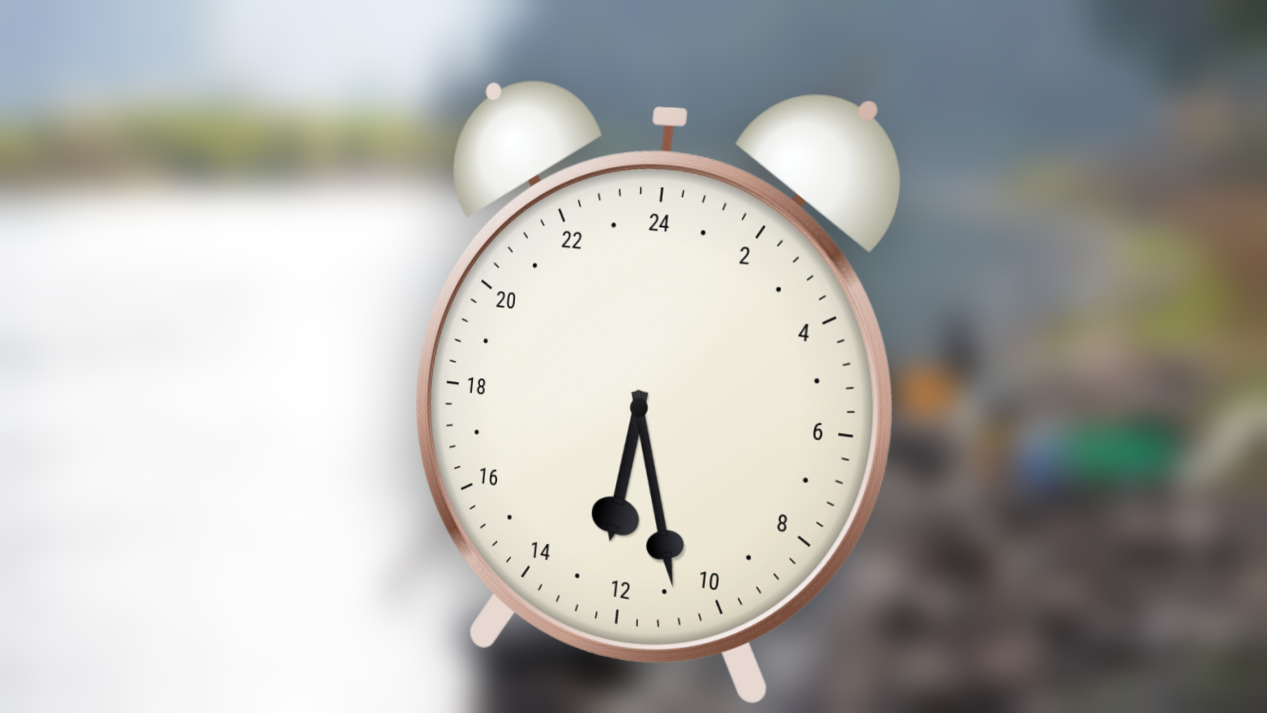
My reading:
T12:27
